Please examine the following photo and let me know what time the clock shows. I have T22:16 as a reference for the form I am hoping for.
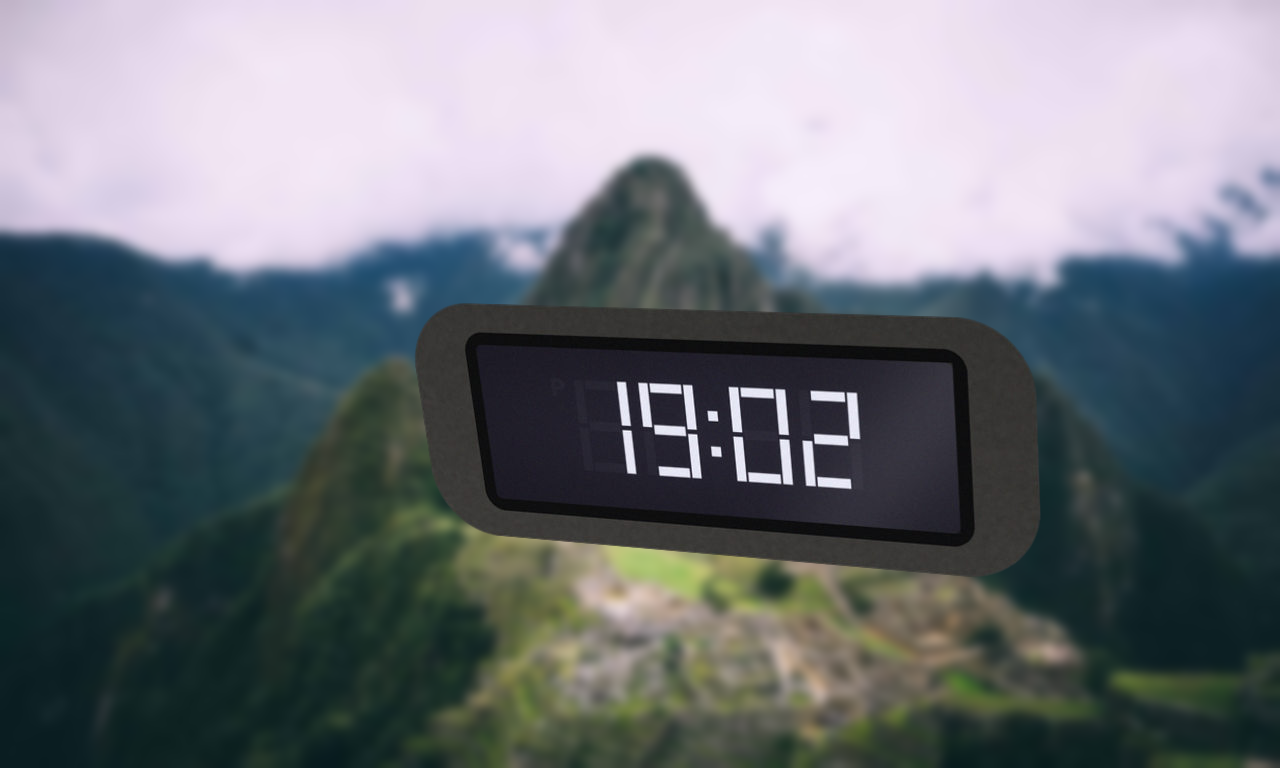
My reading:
T19:02
